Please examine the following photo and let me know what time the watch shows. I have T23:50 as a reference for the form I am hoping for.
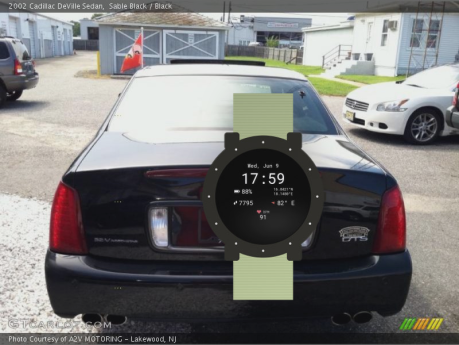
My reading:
T17:59
